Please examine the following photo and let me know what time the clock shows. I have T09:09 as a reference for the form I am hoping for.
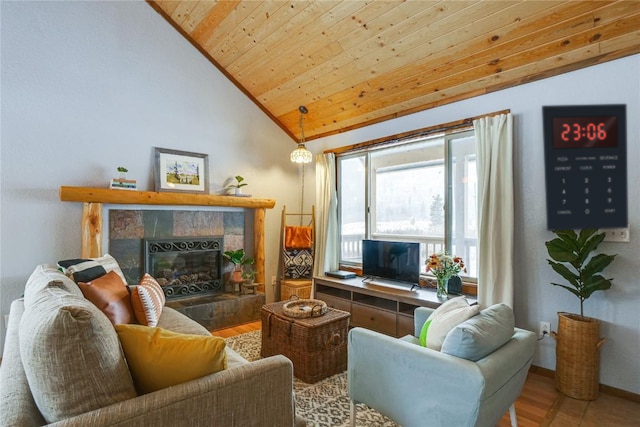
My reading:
T23:06
